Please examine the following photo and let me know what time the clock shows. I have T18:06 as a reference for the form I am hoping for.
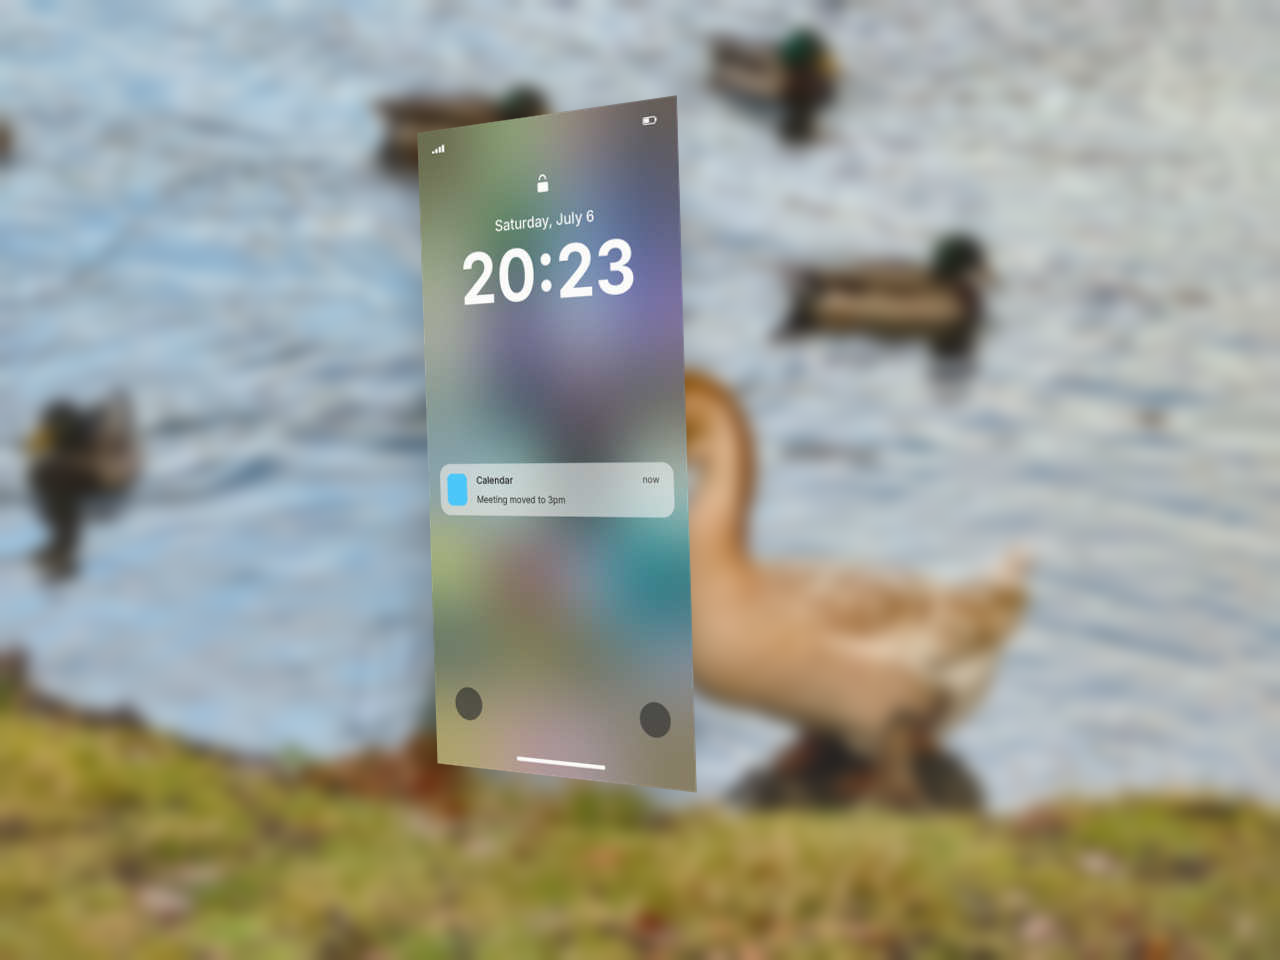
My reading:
T20:23
